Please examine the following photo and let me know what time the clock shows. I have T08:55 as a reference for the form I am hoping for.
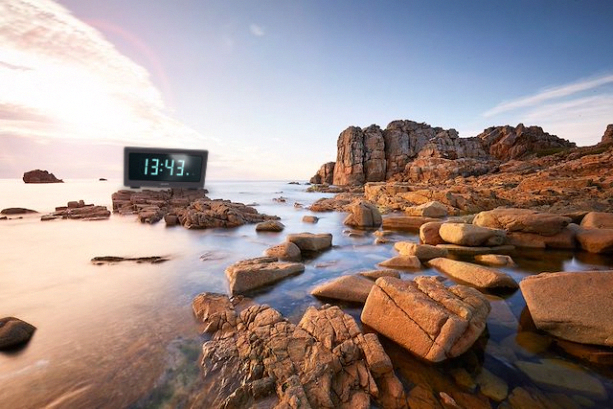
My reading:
T13:43
